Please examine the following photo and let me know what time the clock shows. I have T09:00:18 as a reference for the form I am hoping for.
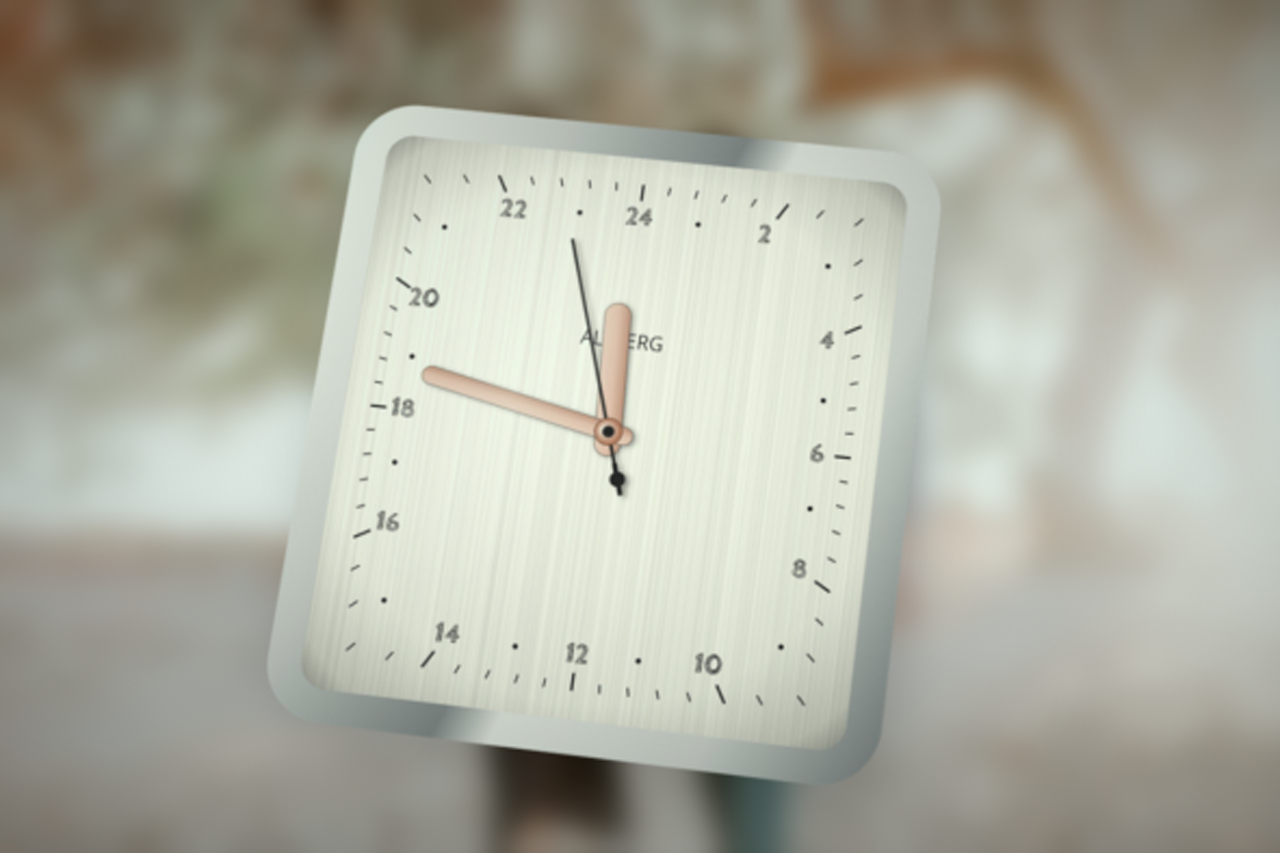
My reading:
T23:46:57
